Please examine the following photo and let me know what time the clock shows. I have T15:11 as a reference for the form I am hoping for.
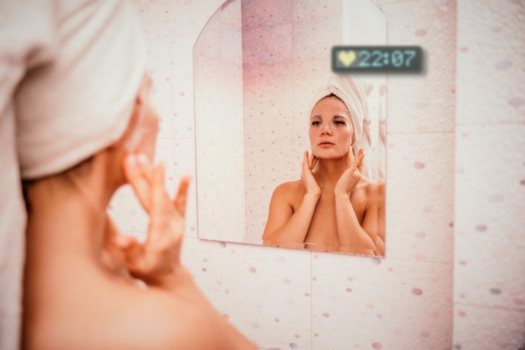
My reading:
T22:07
